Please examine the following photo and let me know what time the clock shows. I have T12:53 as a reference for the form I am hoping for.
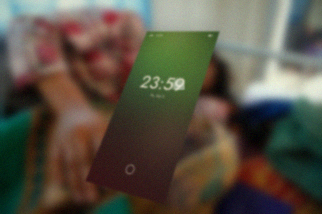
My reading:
T23:59
